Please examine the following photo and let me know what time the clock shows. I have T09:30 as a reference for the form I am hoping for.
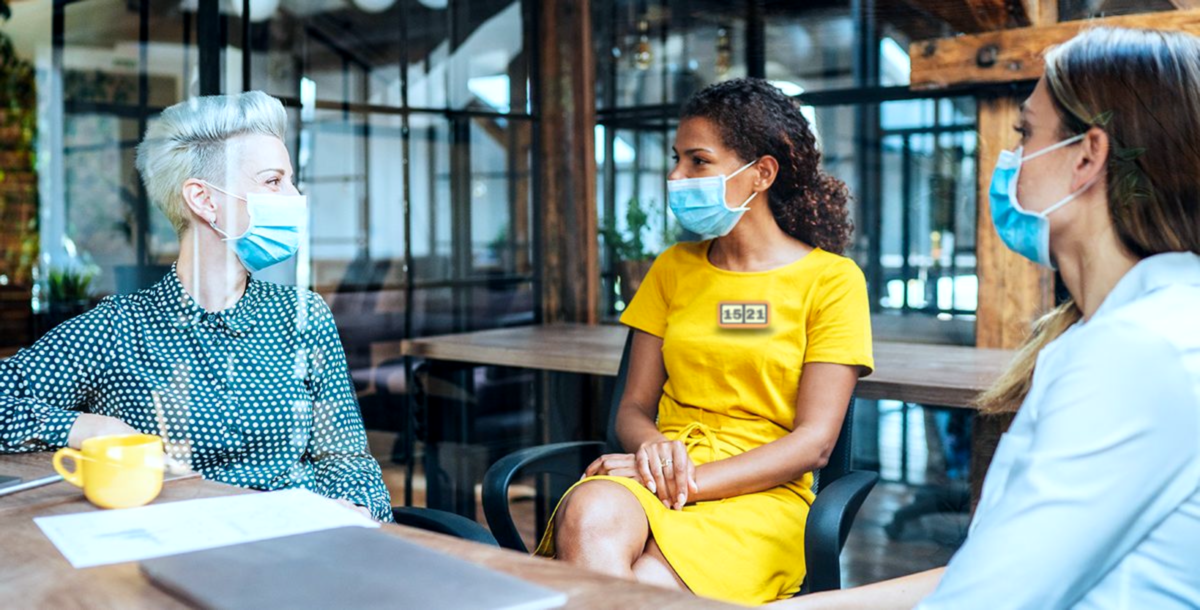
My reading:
T15:21
